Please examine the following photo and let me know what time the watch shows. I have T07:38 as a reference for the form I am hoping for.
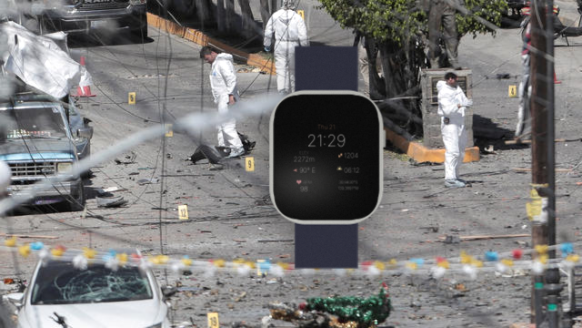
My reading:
T21:29
